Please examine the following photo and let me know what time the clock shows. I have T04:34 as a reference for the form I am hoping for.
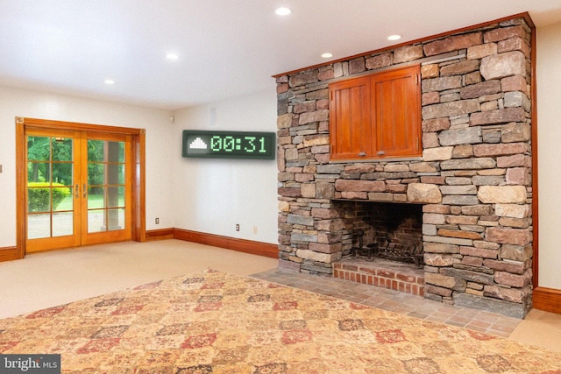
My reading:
T00:31
